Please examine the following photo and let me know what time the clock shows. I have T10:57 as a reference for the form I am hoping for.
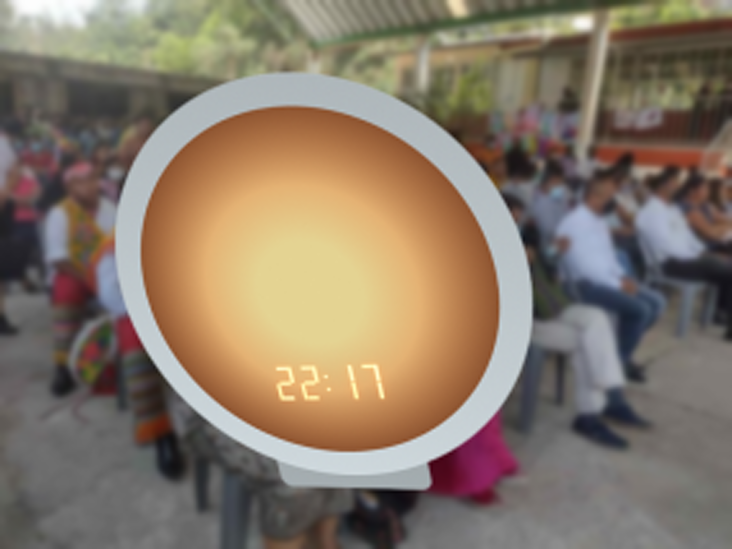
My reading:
T22:17
